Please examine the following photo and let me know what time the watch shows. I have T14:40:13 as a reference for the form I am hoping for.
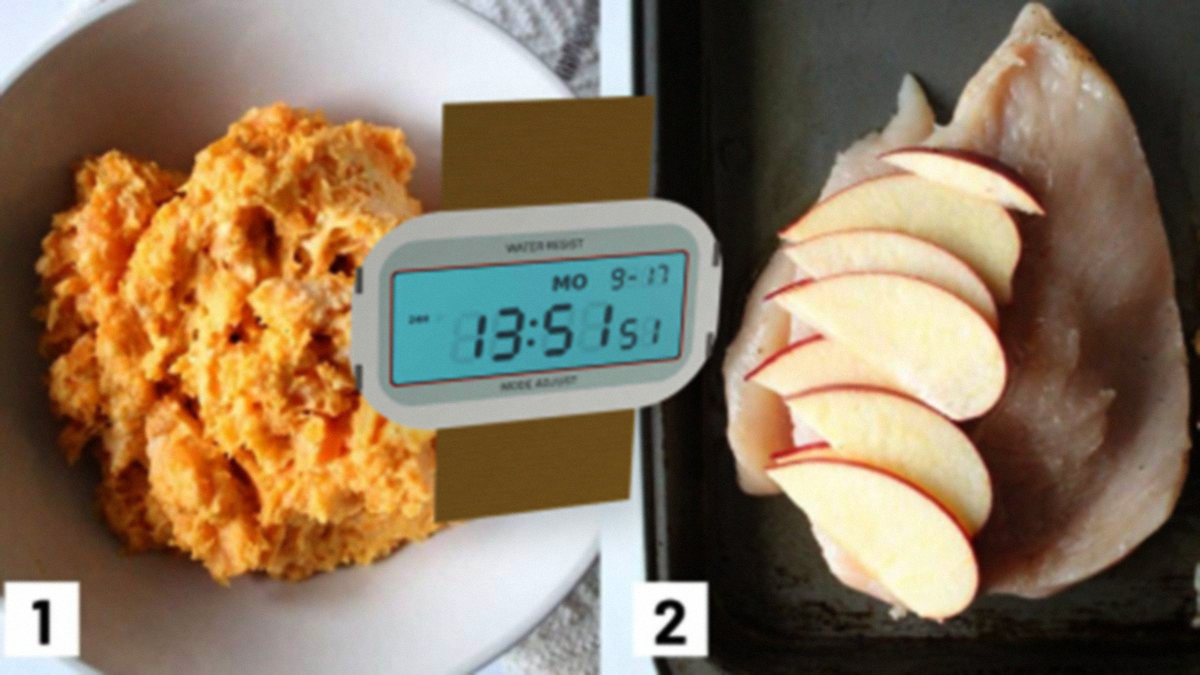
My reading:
T13:51:51
